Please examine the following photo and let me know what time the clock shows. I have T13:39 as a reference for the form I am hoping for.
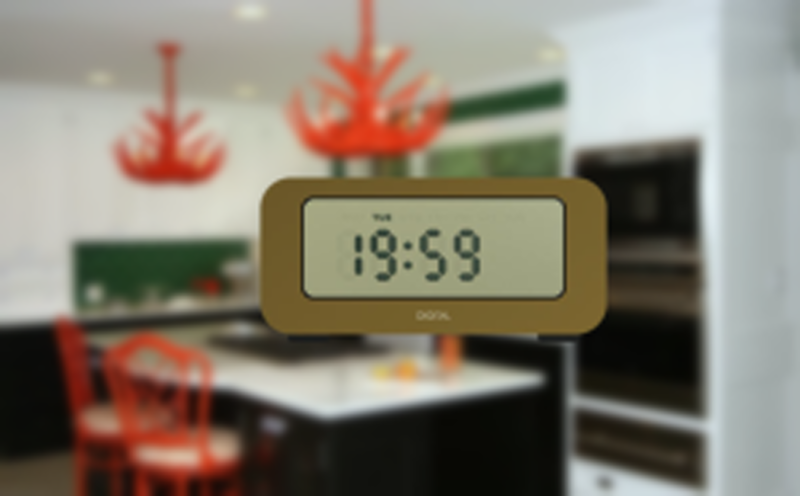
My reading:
T19:59
